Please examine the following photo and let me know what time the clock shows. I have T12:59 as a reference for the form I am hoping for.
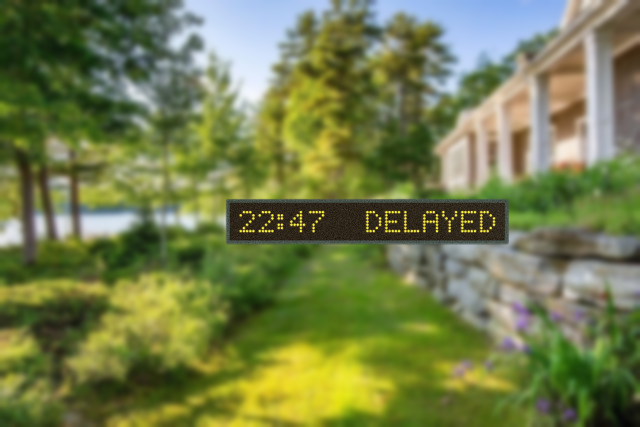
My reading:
T22:47
